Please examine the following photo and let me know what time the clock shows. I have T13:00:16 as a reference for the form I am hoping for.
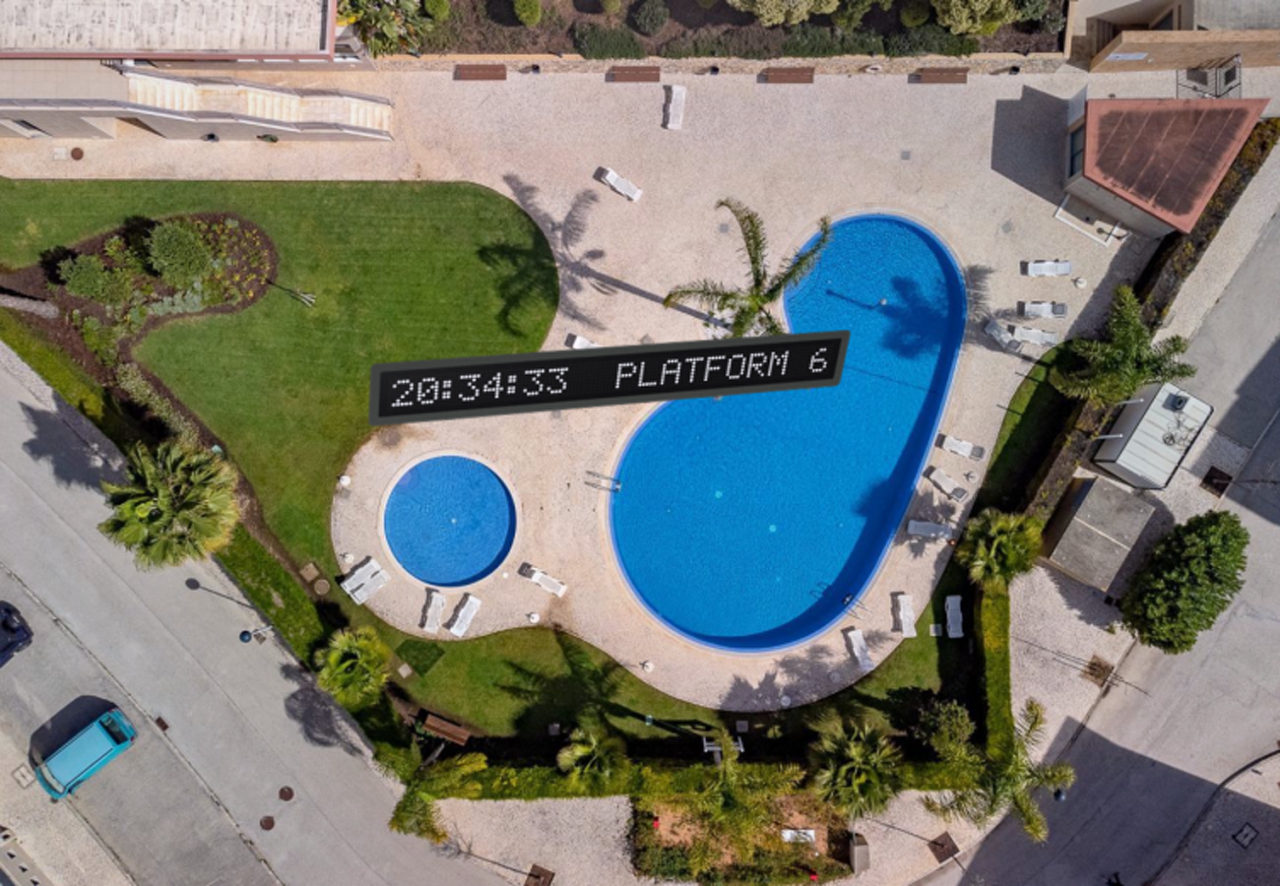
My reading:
T20:34:33
